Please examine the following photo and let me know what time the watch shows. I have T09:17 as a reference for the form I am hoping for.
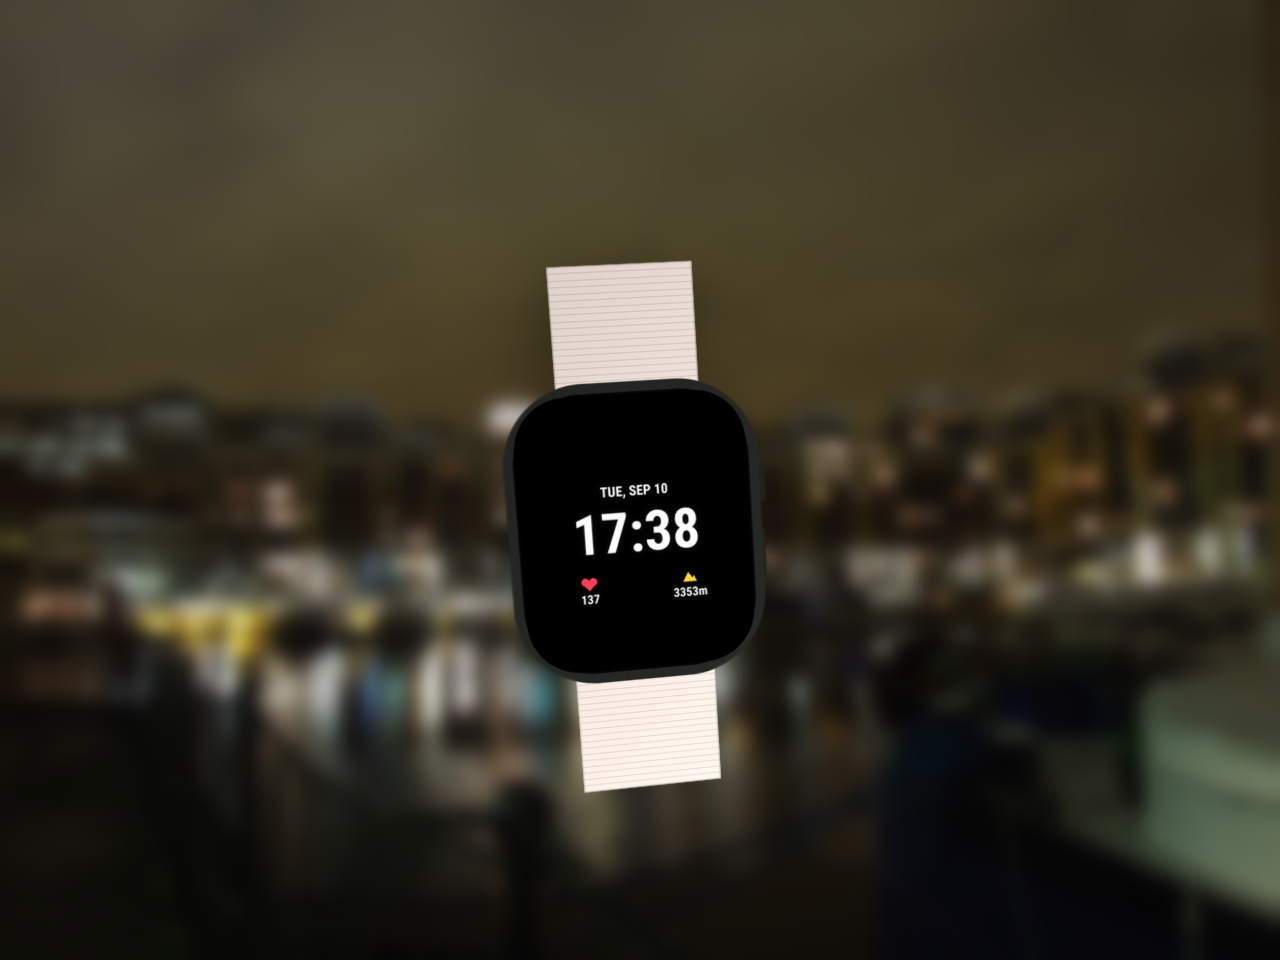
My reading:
T17:38
